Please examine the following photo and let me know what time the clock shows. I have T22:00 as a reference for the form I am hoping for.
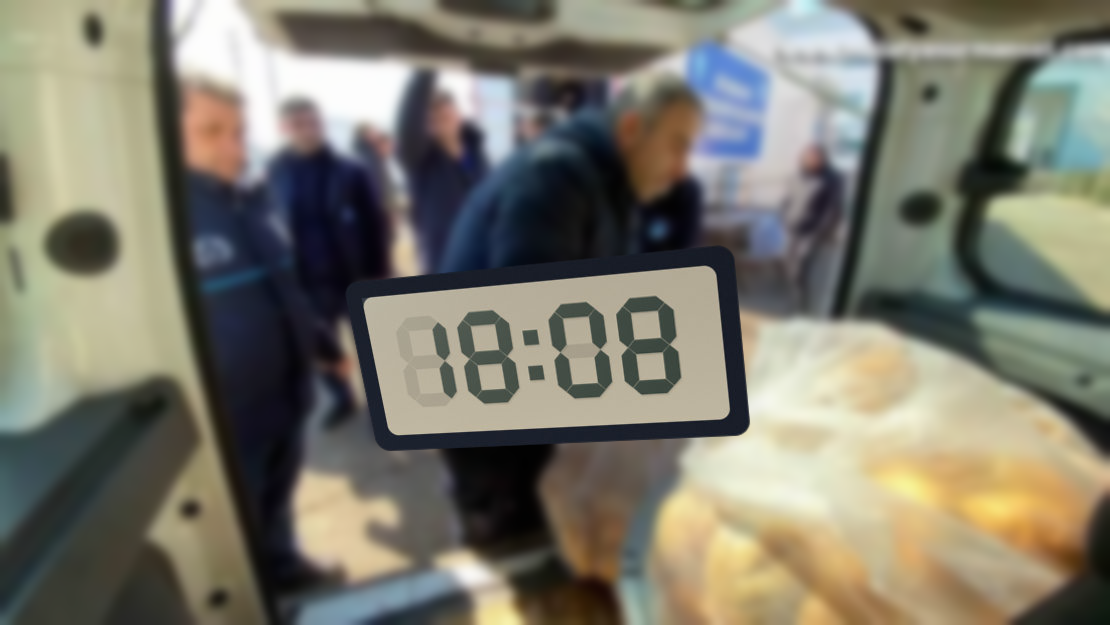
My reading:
T18:08
